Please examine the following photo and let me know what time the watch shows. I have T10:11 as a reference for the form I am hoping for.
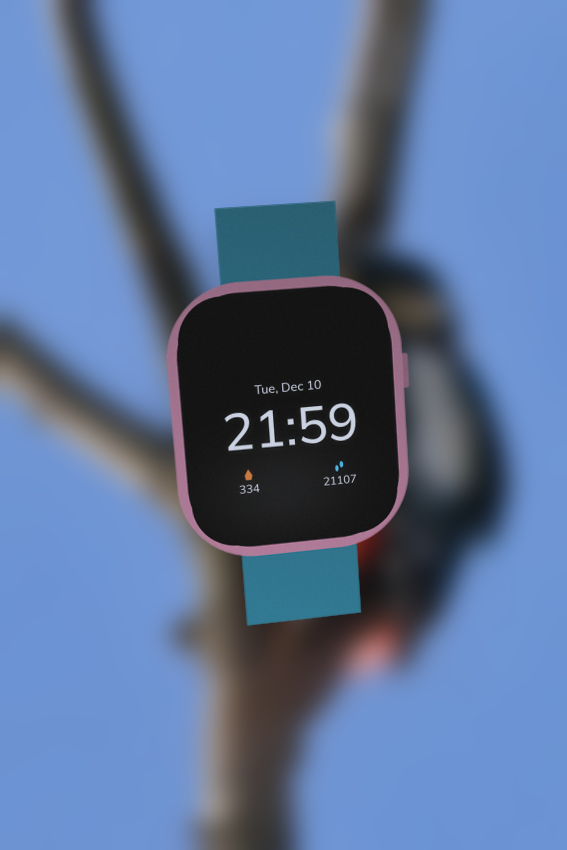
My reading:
T21:59
